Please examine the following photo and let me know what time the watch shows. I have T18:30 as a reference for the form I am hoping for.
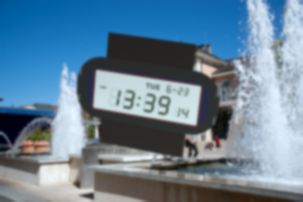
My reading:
T13:39
